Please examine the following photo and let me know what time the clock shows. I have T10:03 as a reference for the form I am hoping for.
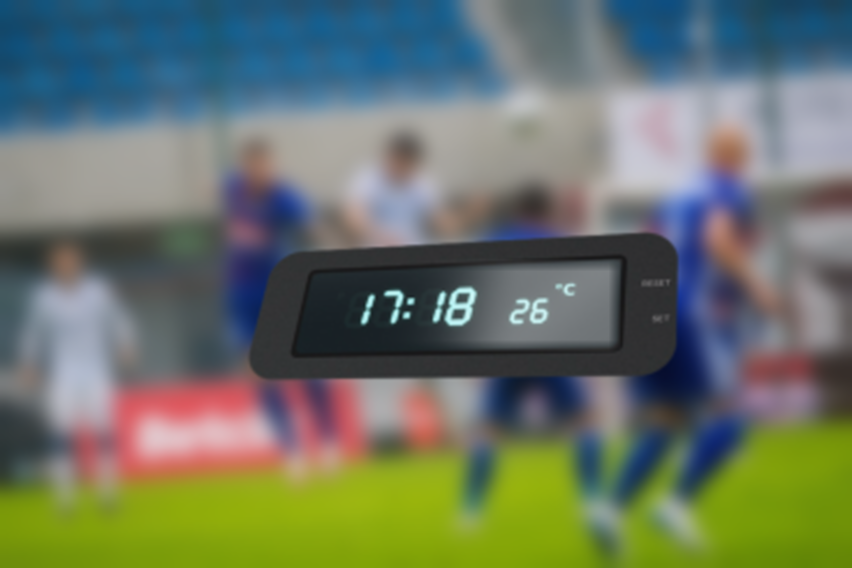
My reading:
T17:18
